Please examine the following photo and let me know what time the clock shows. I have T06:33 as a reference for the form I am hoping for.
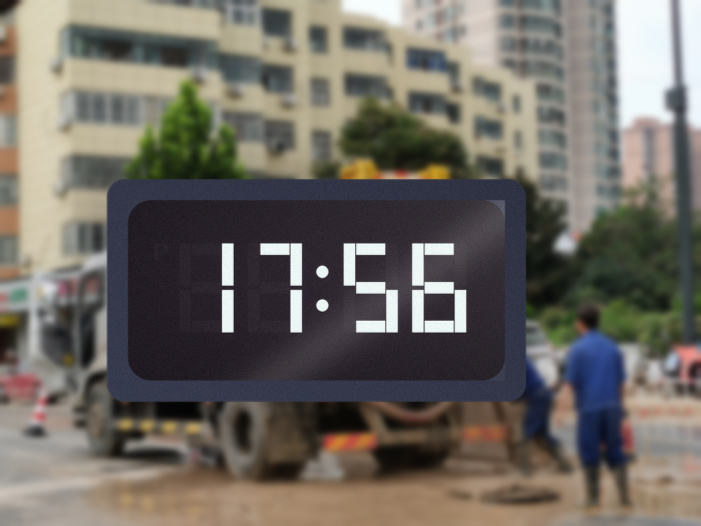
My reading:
T17:56
